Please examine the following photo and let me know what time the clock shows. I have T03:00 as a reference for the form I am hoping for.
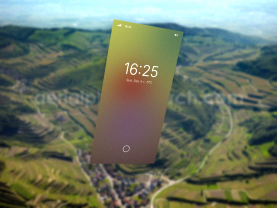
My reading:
T16:25
